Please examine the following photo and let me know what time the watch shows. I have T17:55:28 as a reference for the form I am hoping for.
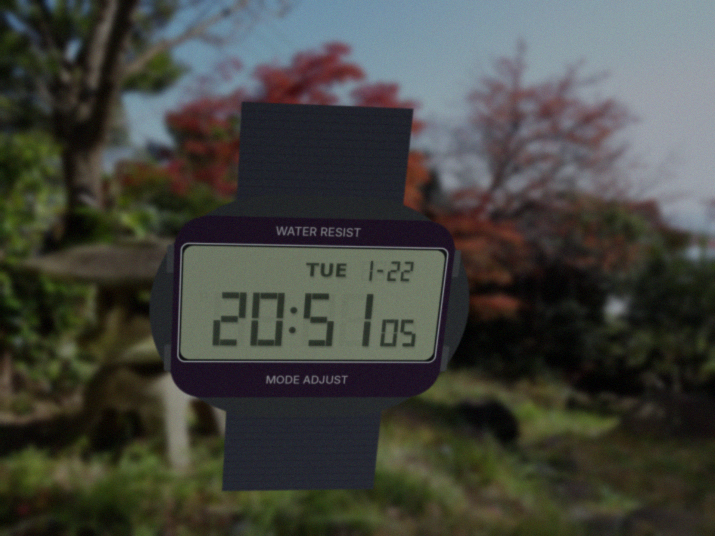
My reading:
T20:51:05
